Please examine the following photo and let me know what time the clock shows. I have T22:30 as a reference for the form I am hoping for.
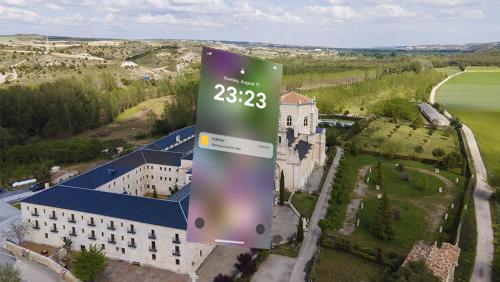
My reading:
T23:23
